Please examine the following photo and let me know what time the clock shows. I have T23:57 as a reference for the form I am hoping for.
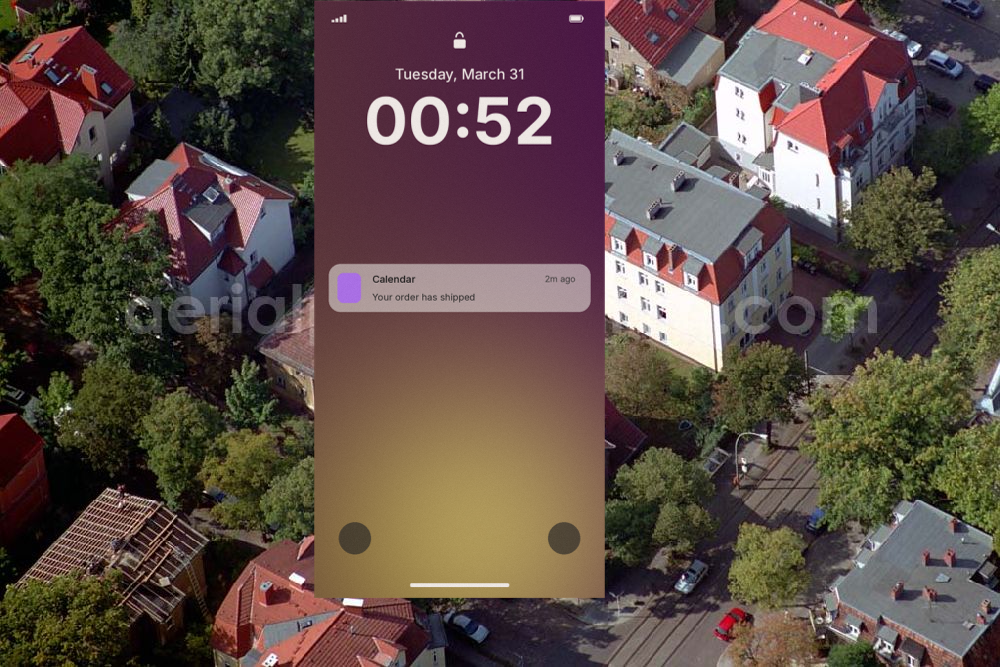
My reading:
T00:52
